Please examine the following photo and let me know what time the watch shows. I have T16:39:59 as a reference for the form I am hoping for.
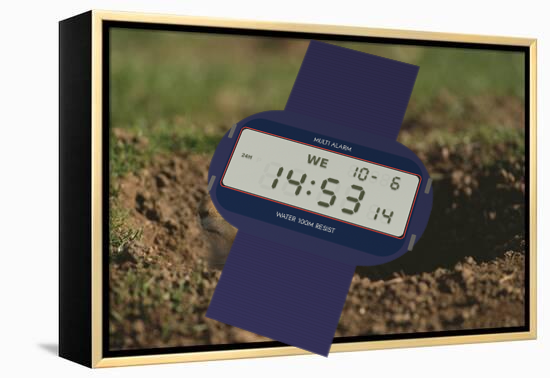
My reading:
T14:53:14
